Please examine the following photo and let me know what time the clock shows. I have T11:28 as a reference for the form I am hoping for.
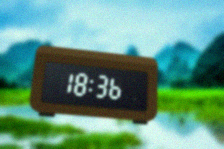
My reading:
T18:36
